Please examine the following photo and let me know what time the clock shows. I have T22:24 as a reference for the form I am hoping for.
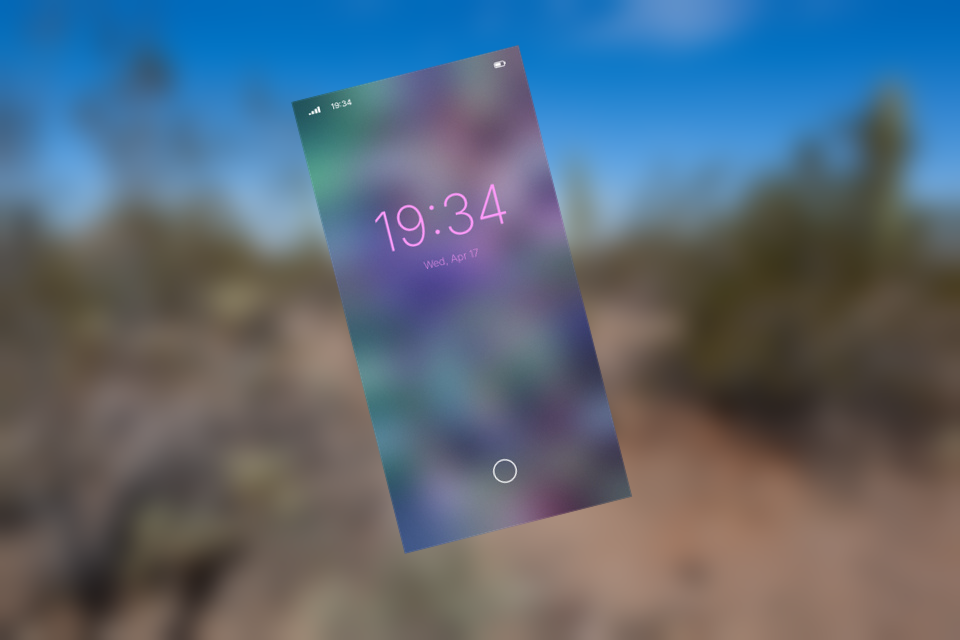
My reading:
T19:34
